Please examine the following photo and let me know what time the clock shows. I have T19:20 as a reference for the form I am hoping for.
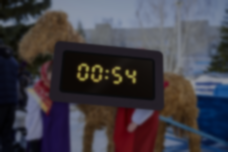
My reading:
T00:54
